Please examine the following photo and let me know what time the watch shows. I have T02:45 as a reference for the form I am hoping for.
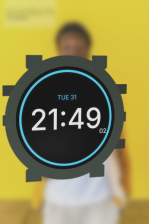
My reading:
T21:49
